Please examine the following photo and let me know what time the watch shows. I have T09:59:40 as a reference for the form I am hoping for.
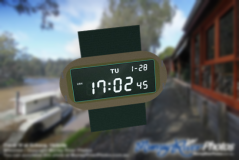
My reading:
T17:02:45
